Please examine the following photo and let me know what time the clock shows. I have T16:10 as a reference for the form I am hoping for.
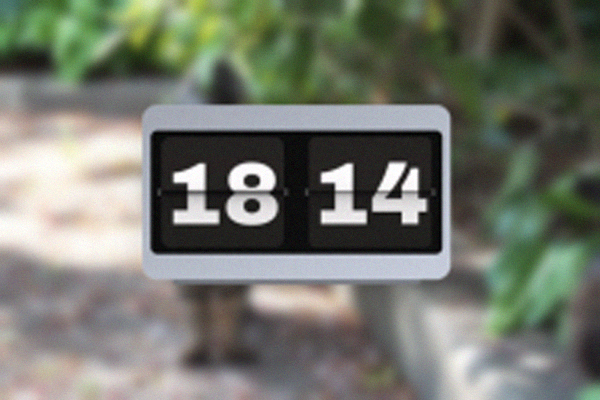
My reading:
T18:14
